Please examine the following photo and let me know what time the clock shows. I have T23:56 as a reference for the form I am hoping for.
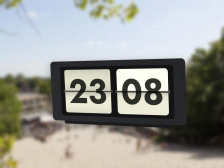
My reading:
T23:08
